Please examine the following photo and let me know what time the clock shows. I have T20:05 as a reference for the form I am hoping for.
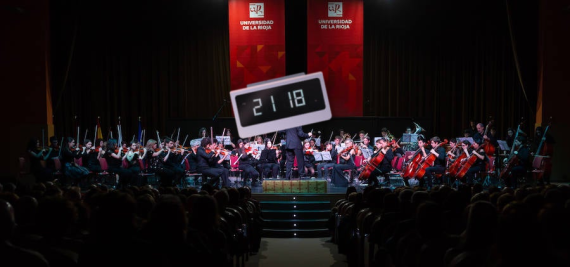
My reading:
T21:18
